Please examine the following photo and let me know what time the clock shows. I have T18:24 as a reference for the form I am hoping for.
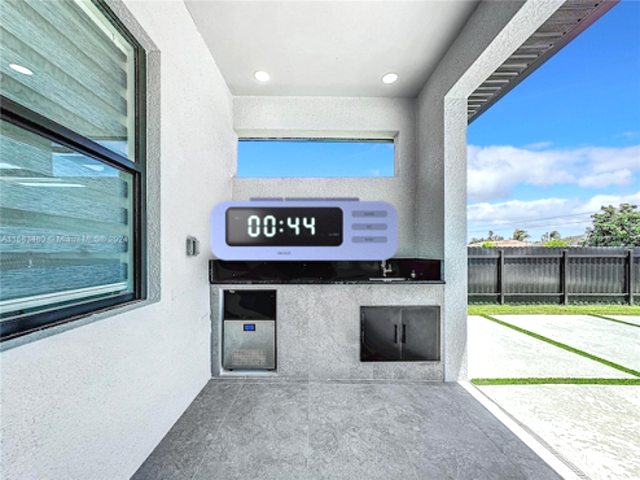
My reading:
T00:44
